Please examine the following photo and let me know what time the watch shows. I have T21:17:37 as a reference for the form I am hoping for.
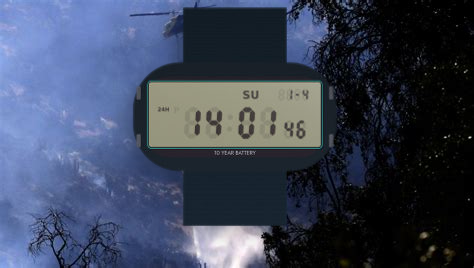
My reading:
T14:01:46
